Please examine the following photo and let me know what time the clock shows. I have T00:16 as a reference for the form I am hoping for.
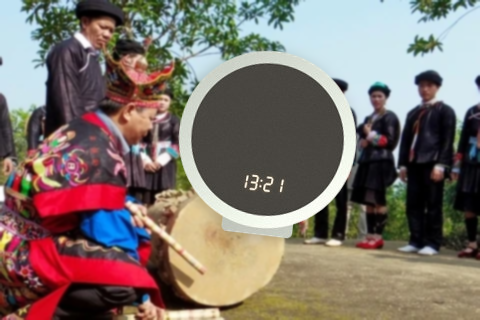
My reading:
T13:21
